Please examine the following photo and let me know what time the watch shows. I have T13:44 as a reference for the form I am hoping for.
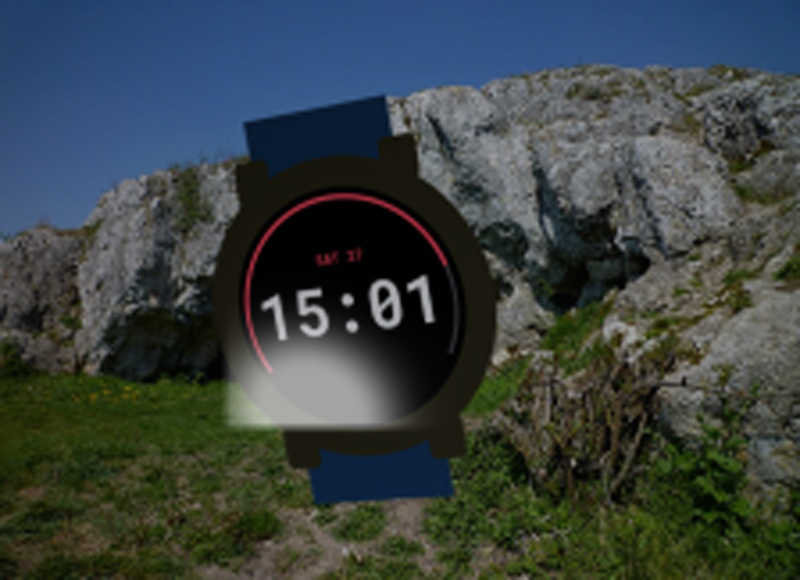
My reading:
T15:01
